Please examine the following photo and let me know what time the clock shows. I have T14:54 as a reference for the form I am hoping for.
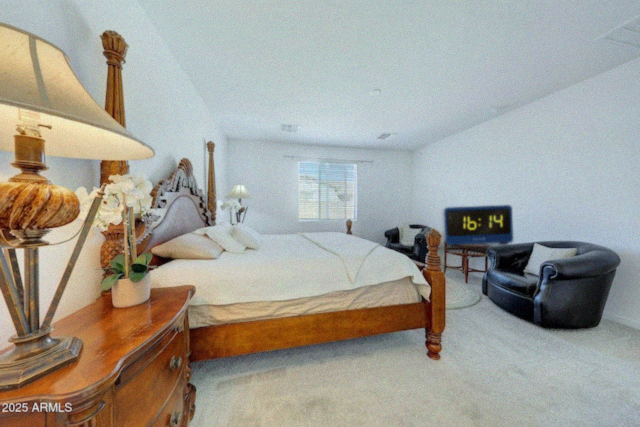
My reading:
T16:14
